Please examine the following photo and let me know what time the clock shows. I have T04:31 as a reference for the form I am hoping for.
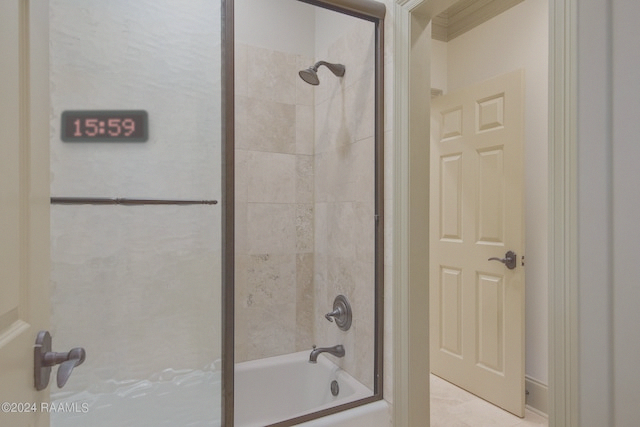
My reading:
T15:59
